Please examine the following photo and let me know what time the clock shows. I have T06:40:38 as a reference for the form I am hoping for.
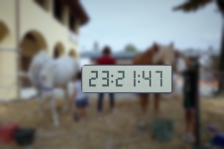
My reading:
T23:21:47
